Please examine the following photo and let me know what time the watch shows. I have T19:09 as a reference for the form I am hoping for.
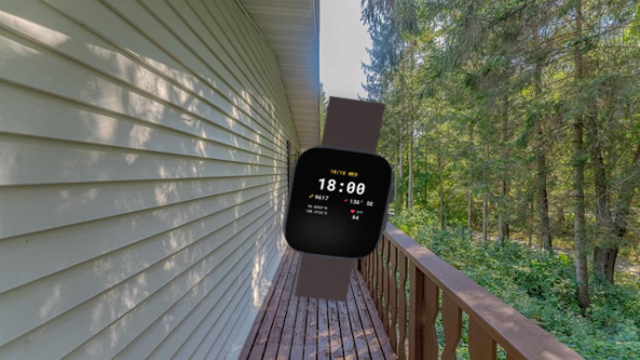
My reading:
T18:00
